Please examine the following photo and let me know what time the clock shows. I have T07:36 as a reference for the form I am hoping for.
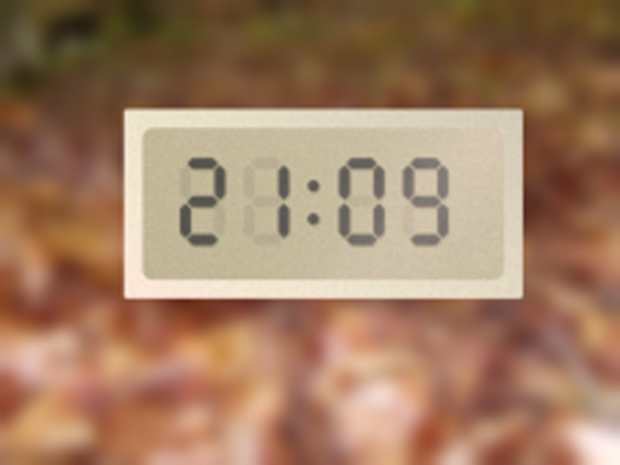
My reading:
T21:09
